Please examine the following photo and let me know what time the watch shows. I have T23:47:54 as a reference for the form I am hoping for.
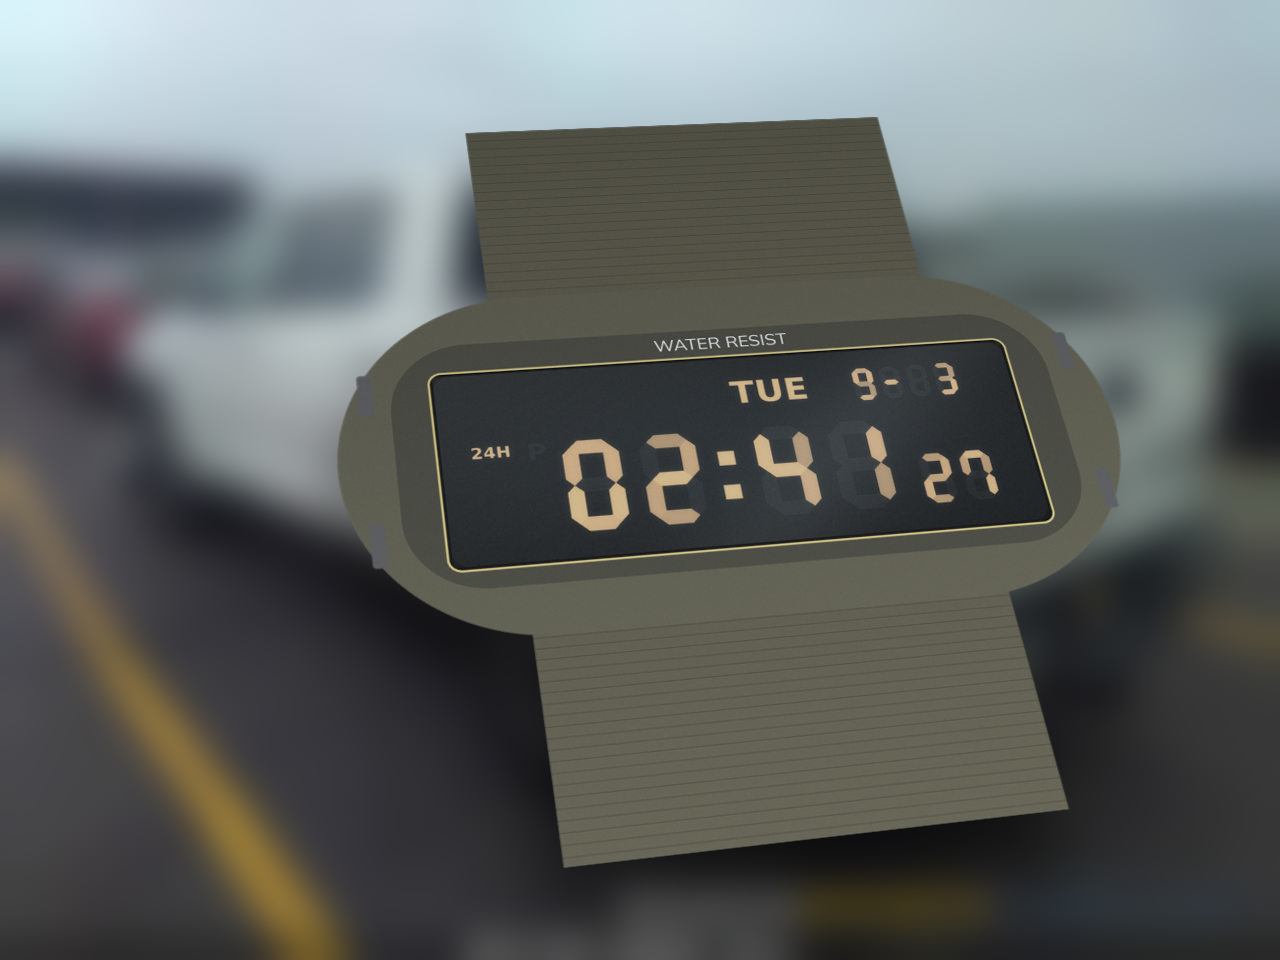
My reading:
T02:41:27
